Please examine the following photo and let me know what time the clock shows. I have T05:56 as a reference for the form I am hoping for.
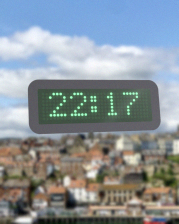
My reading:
T22:17
